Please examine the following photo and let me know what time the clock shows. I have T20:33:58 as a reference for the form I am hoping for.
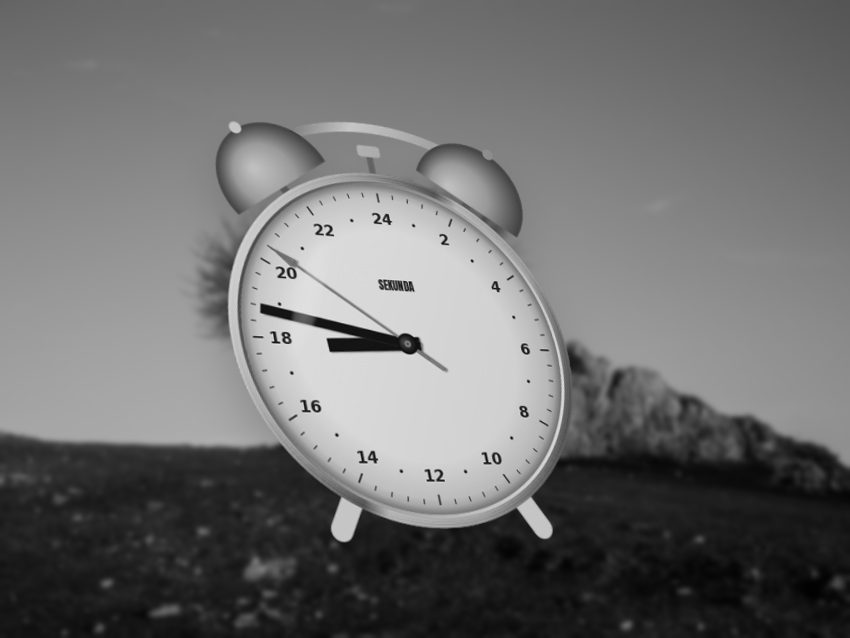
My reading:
T17:46:51
